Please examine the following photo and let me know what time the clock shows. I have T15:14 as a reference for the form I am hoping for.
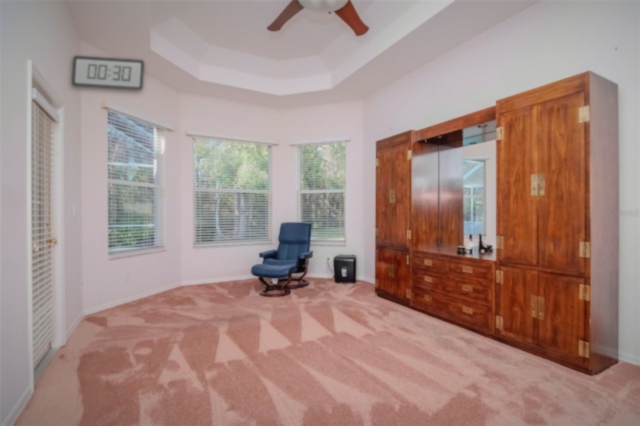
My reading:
T00:30
